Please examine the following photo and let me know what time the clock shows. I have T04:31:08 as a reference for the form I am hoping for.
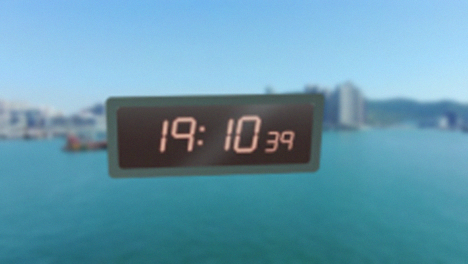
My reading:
T19:10:39
